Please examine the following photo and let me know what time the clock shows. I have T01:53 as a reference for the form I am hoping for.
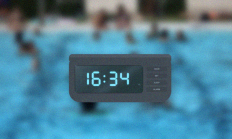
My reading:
T16:34
